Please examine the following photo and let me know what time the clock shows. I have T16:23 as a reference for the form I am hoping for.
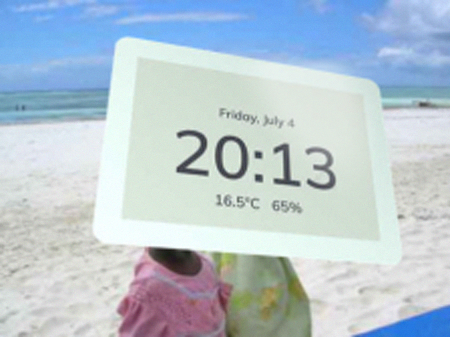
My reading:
T20:13
